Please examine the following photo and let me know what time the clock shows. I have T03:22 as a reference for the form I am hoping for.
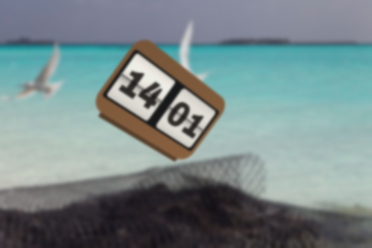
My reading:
T14:01
